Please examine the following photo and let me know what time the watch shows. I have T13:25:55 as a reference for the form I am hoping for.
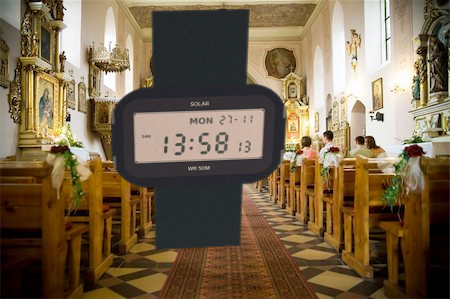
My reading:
T13:58:13
